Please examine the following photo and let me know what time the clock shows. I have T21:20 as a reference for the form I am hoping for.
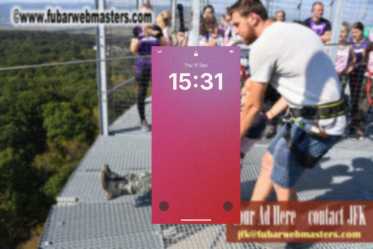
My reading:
T15:31
